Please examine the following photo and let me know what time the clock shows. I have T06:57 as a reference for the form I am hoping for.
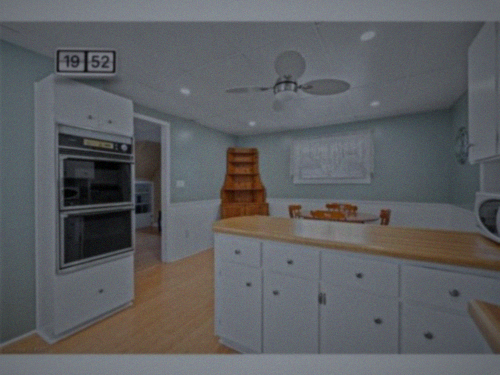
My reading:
T19:52
